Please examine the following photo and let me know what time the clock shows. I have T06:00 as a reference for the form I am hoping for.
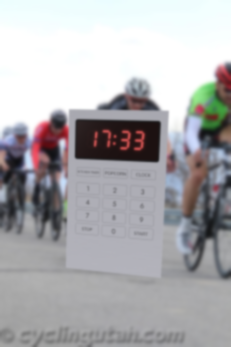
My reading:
T17:33
